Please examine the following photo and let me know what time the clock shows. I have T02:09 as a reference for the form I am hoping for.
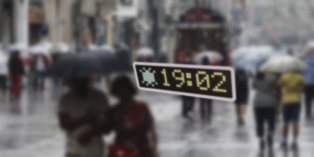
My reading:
T19:02
